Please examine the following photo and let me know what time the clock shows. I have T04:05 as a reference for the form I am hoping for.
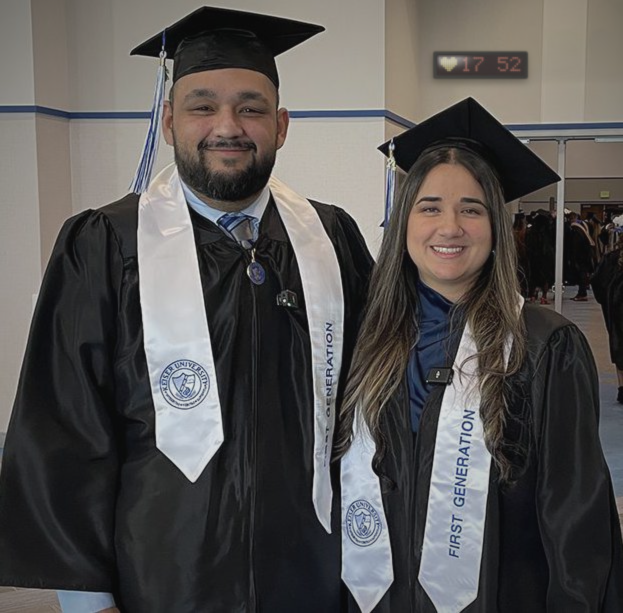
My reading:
T17:52
